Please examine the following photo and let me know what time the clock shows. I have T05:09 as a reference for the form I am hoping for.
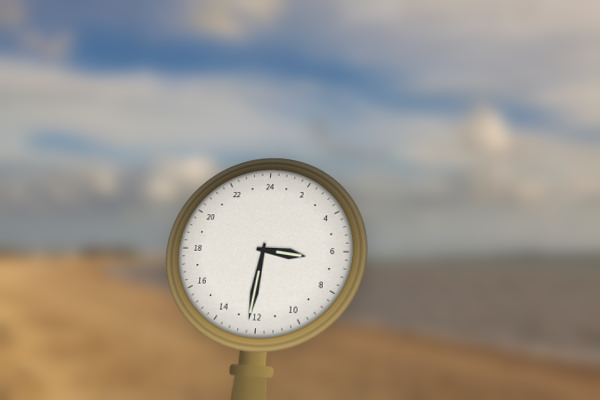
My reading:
T06:31
